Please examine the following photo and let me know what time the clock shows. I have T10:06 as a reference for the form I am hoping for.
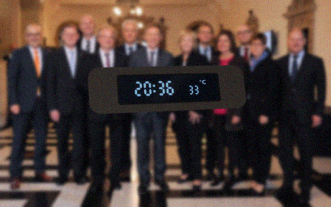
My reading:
T20:36
